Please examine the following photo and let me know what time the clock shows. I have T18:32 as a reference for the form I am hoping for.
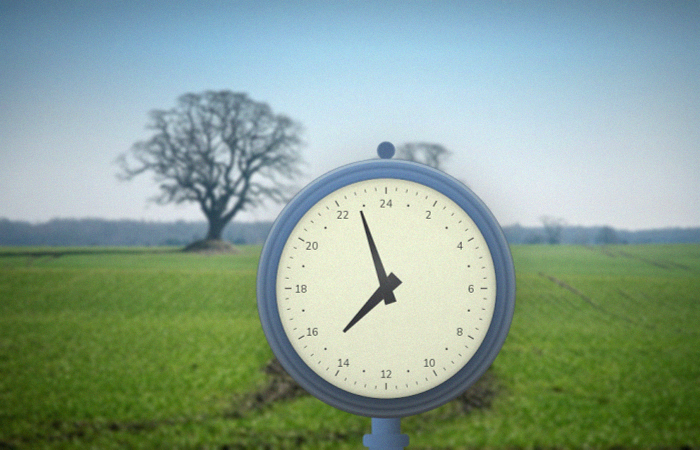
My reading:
T14:57
